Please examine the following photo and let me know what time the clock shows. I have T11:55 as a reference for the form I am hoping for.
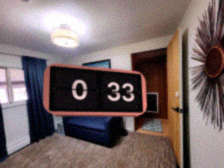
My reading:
T00:33
